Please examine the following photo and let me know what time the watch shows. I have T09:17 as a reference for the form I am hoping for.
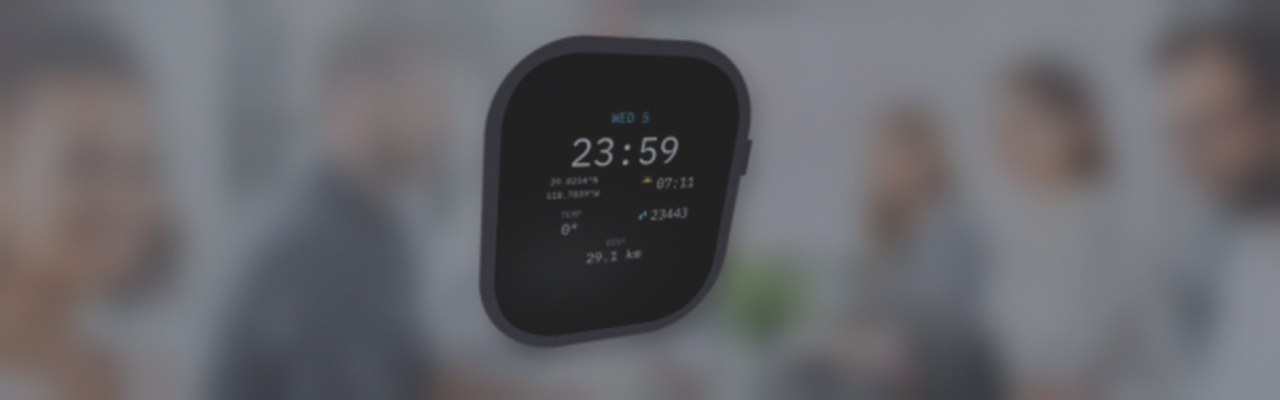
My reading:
T23:59
